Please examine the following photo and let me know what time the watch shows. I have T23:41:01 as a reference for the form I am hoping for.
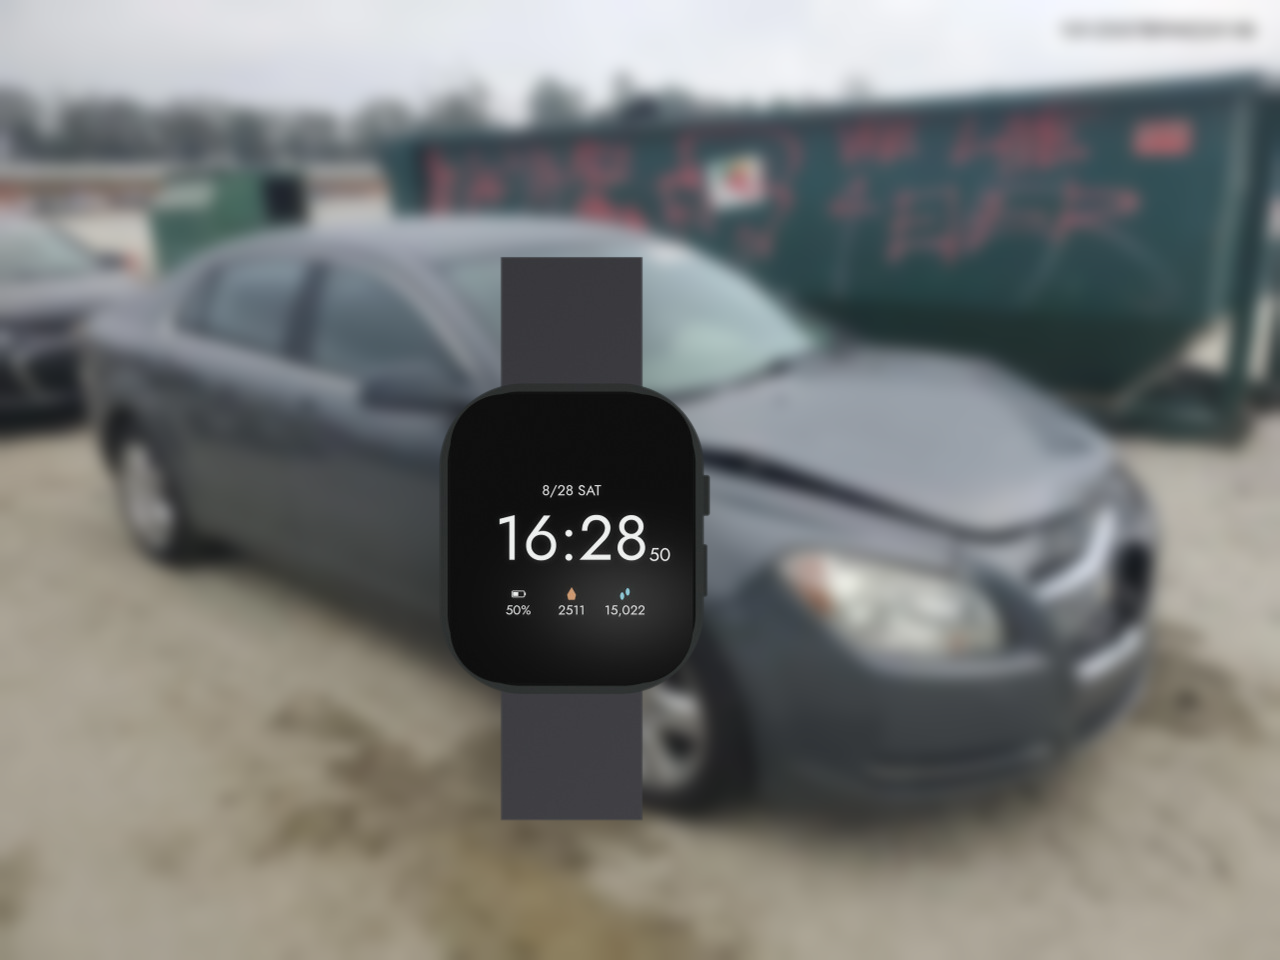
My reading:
T16:28:50
